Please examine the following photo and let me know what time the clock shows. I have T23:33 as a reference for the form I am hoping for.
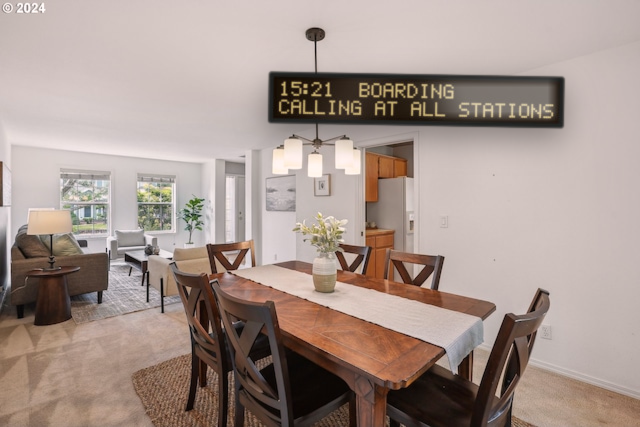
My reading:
T15:21
